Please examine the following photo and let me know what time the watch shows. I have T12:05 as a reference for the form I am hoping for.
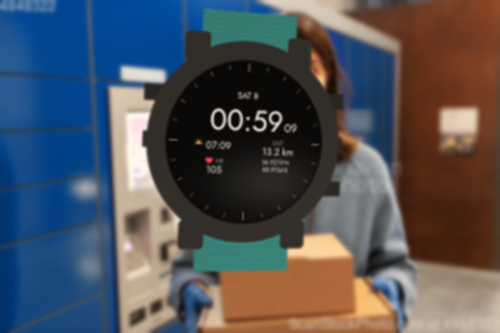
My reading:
T00:59
